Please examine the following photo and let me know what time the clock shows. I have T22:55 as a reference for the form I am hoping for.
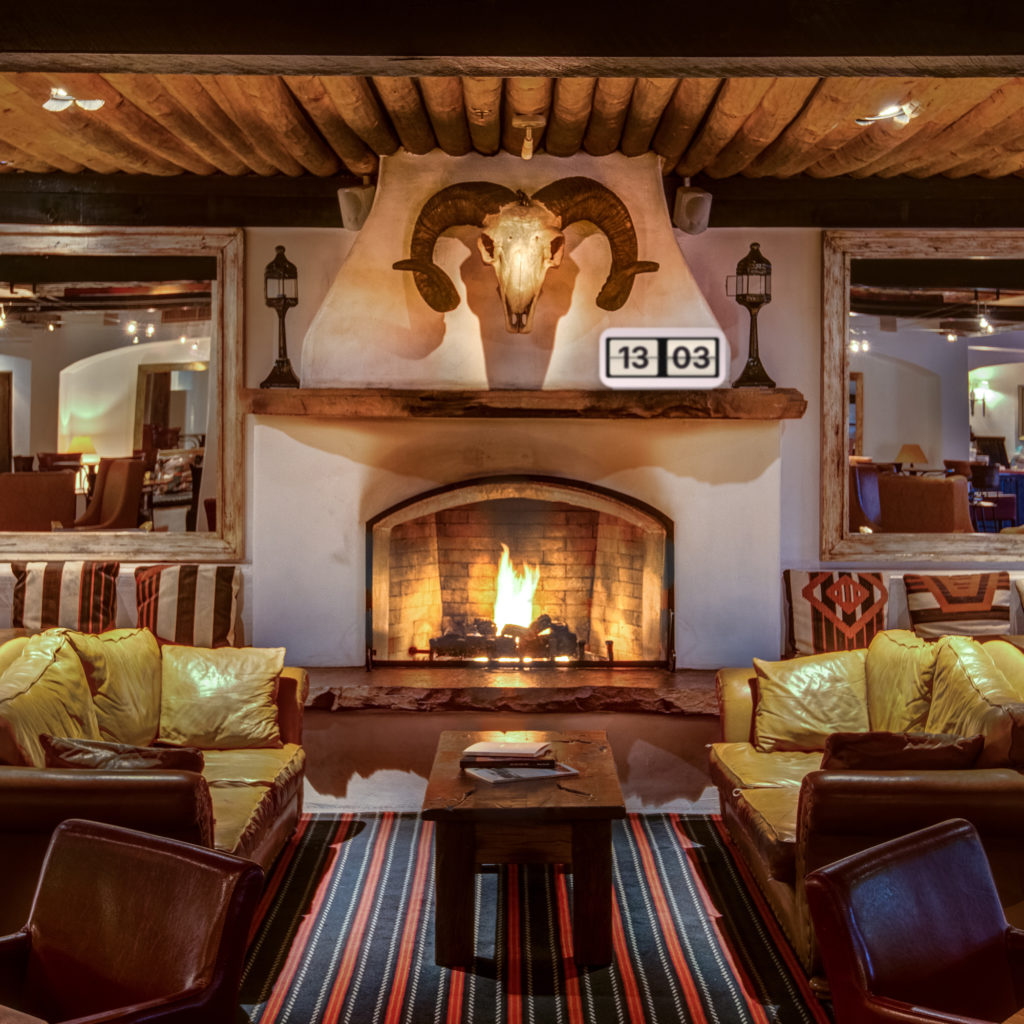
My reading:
T13:03
